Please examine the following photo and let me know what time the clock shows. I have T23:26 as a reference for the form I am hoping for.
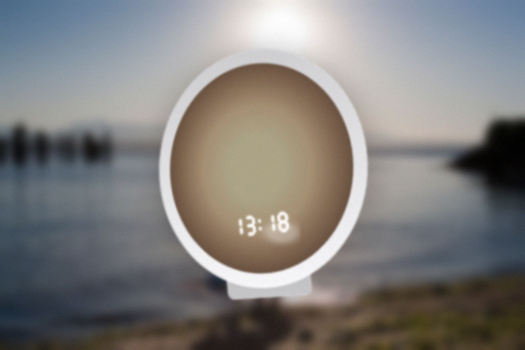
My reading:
T13:18
